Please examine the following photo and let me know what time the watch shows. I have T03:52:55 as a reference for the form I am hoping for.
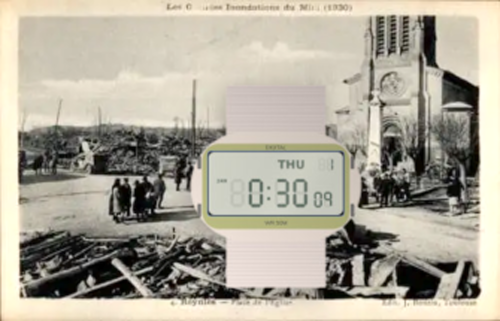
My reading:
T00:30:09
